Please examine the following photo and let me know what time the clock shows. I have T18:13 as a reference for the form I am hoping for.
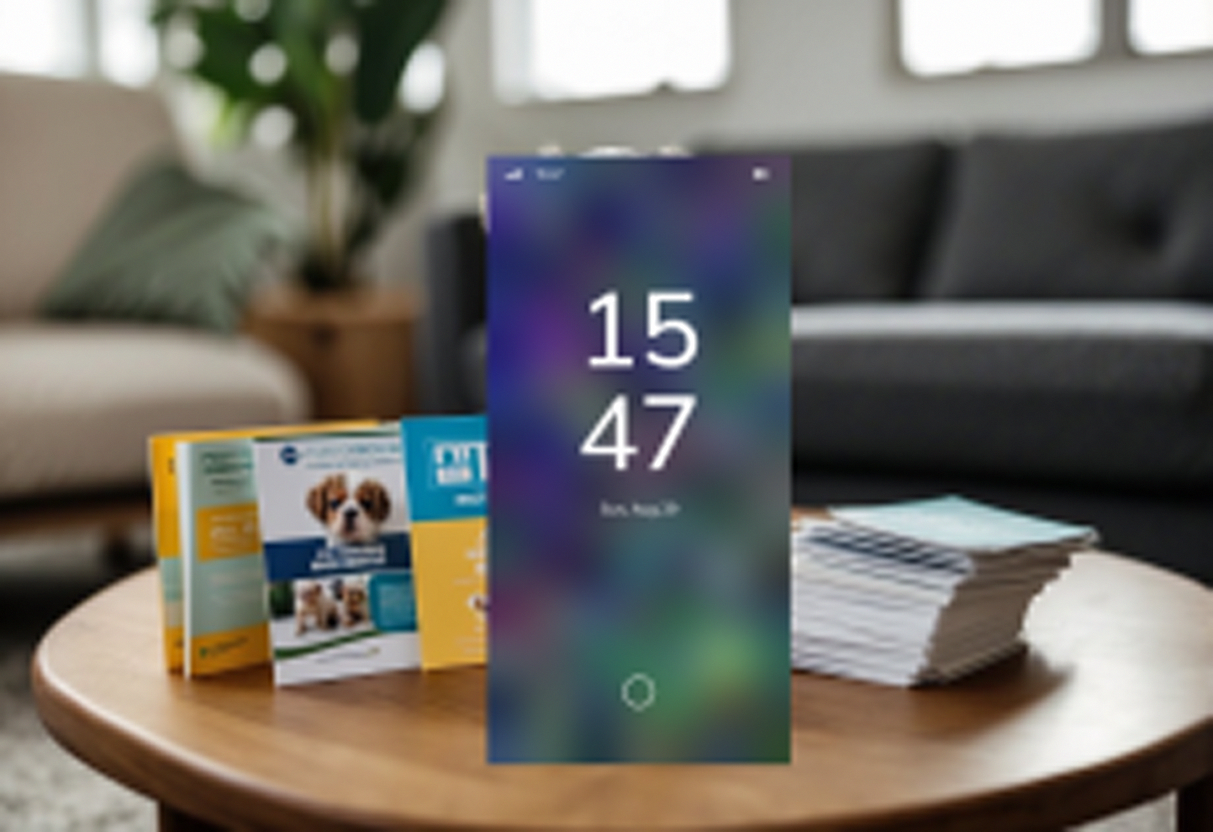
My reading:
T15:47
